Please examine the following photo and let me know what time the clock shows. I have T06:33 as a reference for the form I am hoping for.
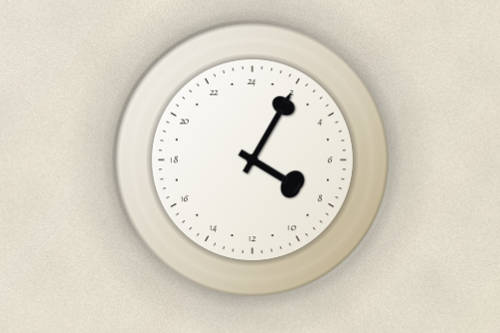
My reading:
T08:05
